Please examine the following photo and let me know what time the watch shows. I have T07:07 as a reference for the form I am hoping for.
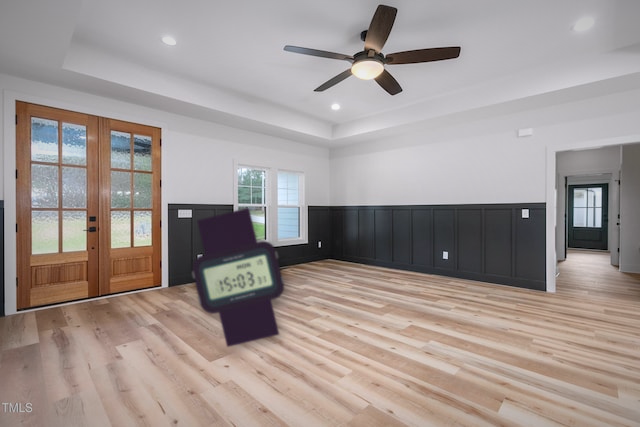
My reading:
T15:03
